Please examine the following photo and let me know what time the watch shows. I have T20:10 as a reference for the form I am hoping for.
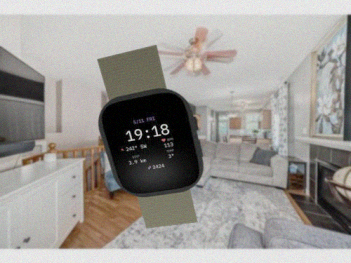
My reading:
T19:18
